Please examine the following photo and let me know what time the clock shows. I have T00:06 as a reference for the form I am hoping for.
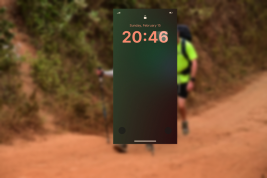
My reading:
T20:46
